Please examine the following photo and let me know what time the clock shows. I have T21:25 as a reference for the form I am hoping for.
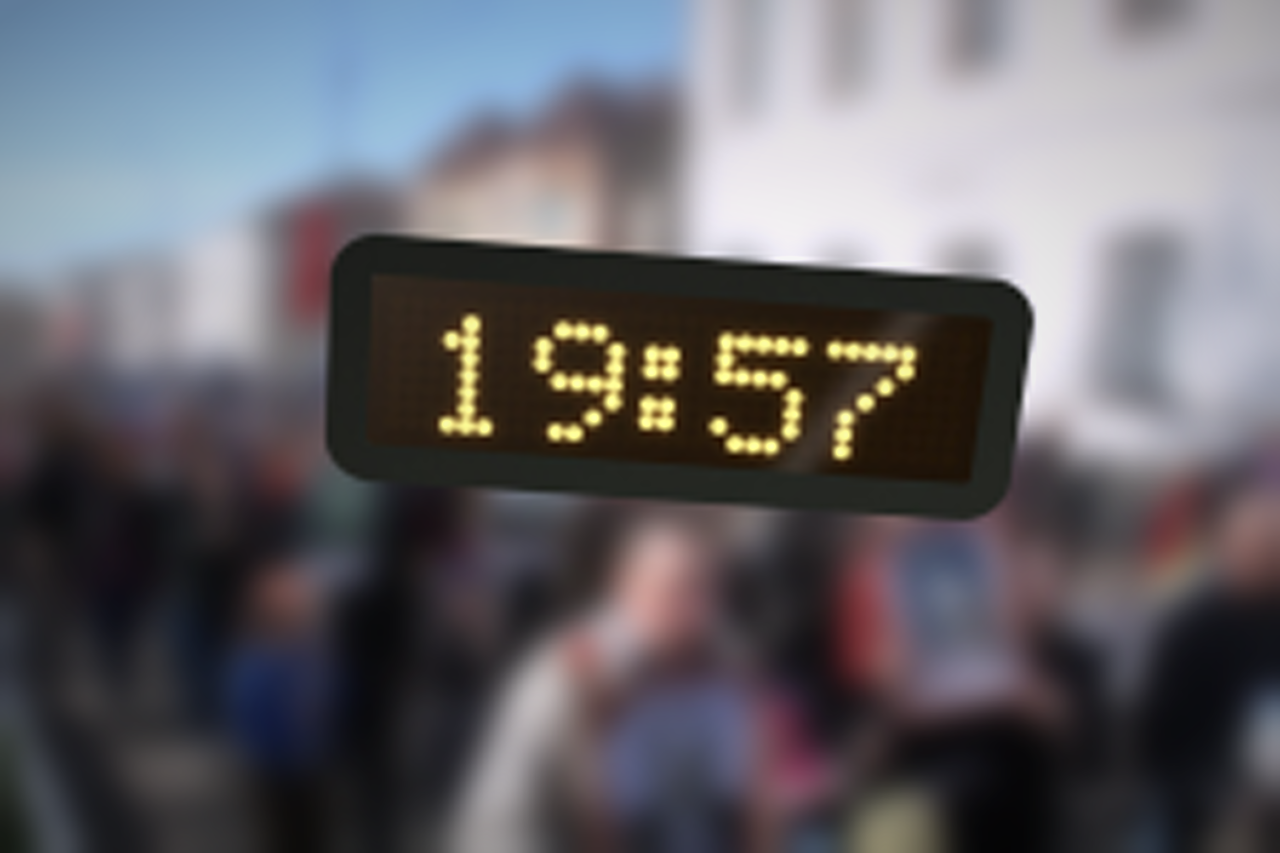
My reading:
T19:57
